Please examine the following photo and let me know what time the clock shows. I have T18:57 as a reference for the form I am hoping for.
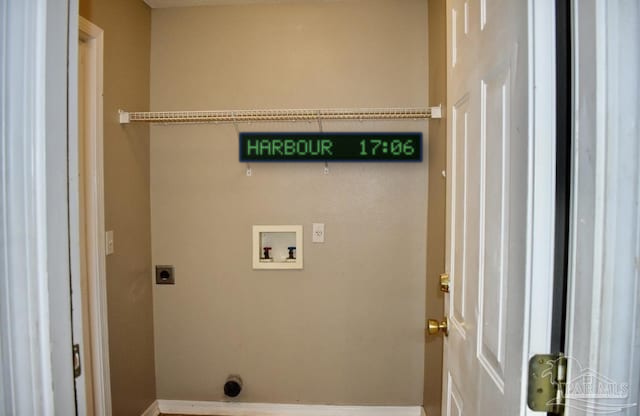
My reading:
T17:06
